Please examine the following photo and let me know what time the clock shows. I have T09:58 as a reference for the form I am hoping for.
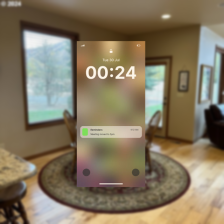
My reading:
T00:24
